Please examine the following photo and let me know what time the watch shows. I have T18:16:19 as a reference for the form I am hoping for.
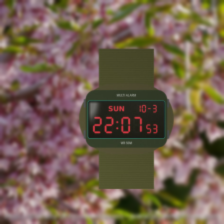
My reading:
T22:07:53
